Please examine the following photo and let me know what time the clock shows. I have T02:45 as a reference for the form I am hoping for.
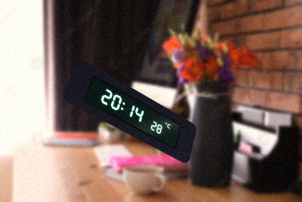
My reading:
T20:14
